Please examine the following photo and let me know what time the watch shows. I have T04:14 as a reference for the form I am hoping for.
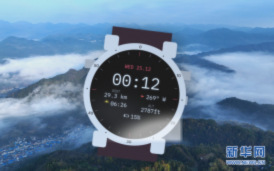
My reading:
T00:12
